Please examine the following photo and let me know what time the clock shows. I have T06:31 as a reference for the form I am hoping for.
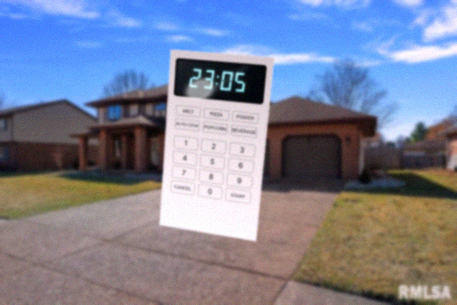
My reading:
T23:05
